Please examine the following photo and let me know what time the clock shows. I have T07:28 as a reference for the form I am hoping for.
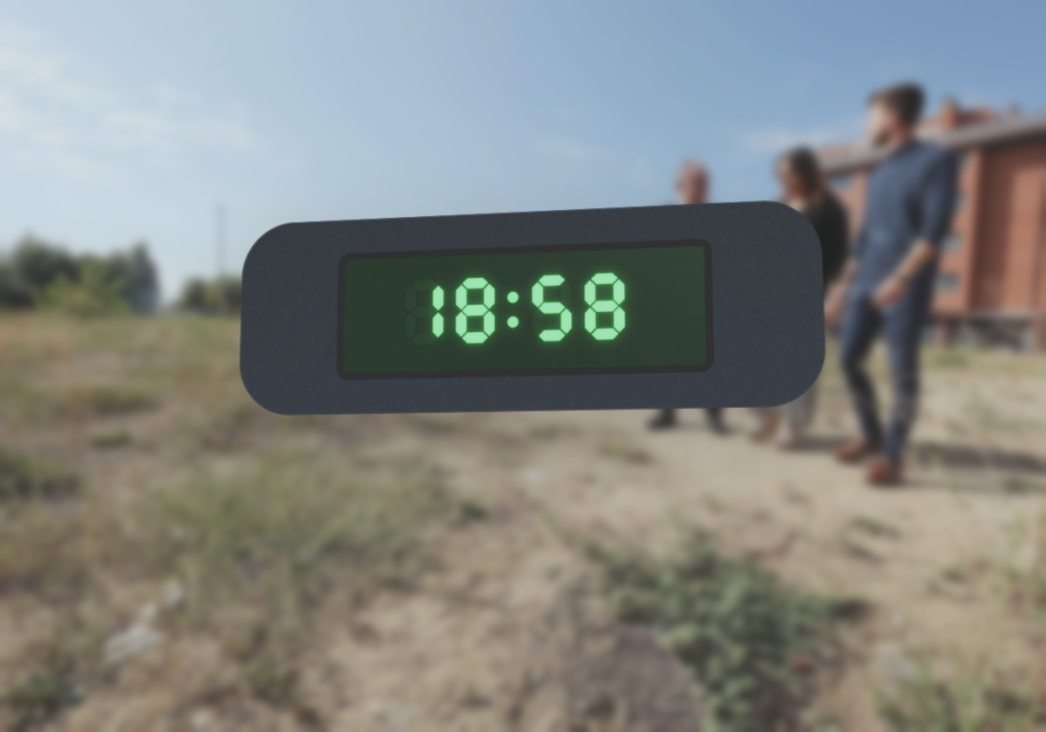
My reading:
T18:58
